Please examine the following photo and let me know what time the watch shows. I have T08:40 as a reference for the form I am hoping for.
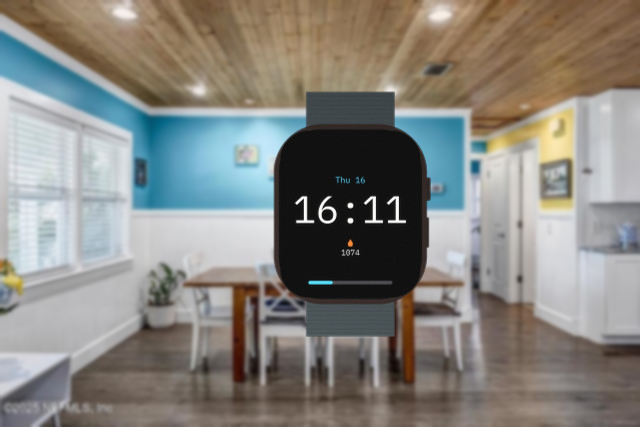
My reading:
T16:11
